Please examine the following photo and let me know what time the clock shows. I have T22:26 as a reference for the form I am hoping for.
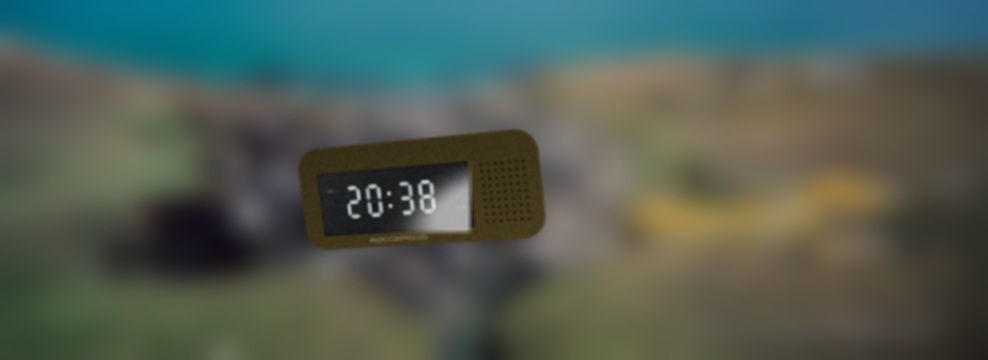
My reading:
T20:38
